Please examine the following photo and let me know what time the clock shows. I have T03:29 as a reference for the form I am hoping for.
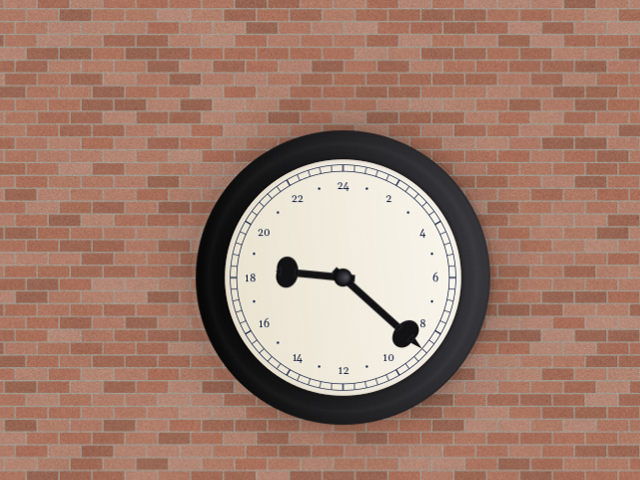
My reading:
T18:22
